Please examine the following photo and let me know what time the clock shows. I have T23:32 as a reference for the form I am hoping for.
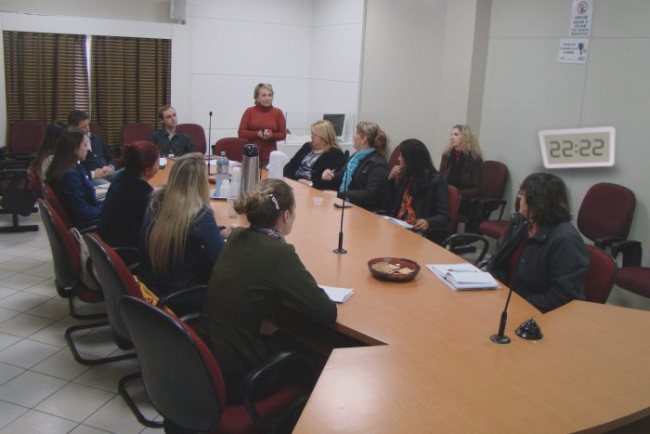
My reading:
T22:22
